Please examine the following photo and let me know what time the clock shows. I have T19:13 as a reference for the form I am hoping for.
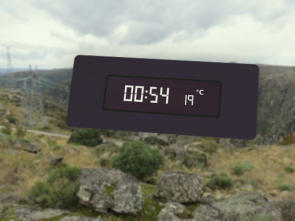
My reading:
T00:54
